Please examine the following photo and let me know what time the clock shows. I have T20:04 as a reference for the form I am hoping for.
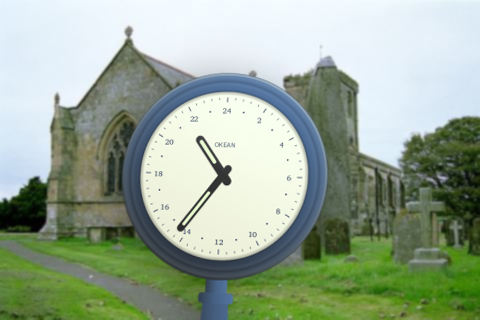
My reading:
T21:36
